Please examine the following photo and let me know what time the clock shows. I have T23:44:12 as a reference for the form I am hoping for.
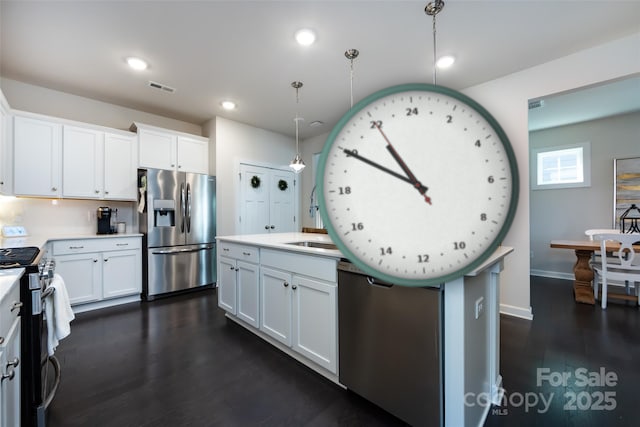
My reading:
T21:49:55
